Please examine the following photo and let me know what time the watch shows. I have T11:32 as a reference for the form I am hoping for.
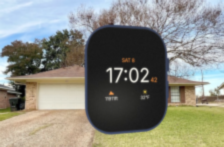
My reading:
T17:02
